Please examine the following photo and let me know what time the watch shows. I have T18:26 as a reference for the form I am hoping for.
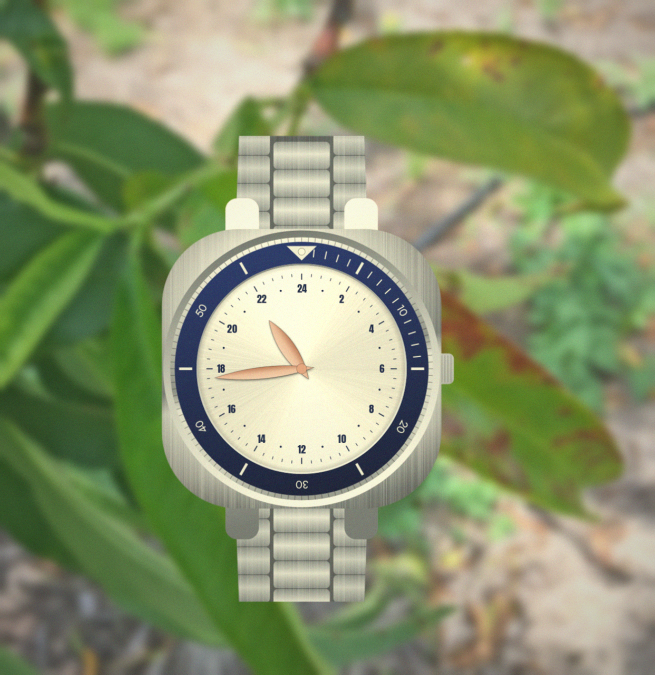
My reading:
T21:44
